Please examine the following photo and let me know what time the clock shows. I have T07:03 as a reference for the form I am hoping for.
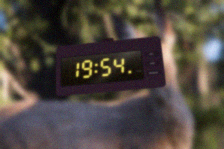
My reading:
T19:54
